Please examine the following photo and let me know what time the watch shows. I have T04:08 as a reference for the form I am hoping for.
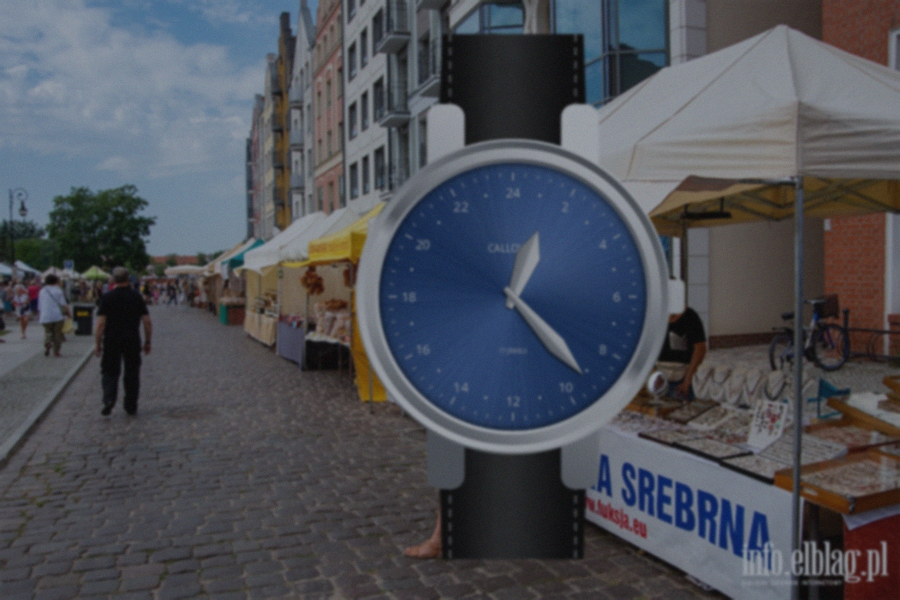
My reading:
T01:23
